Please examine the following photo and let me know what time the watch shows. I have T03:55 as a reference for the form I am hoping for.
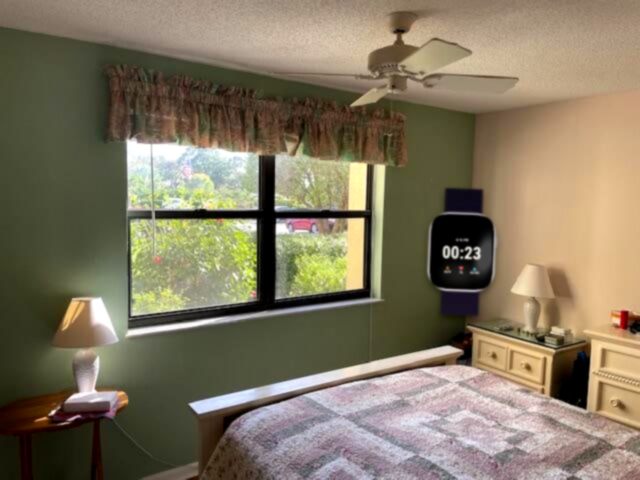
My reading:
T00:23
